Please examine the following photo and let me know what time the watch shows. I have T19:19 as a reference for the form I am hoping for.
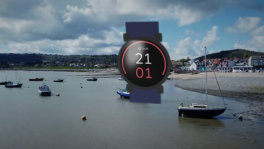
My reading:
T21:01
